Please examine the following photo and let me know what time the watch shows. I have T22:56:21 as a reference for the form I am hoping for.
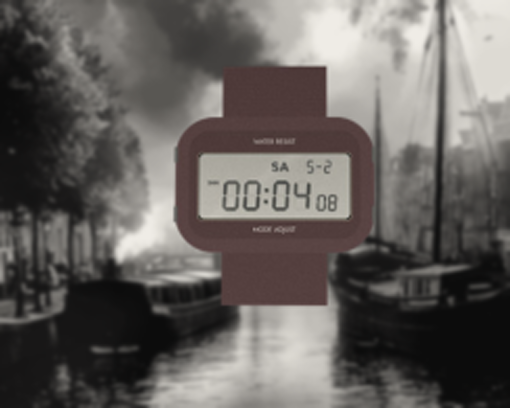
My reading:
T00:04:08
